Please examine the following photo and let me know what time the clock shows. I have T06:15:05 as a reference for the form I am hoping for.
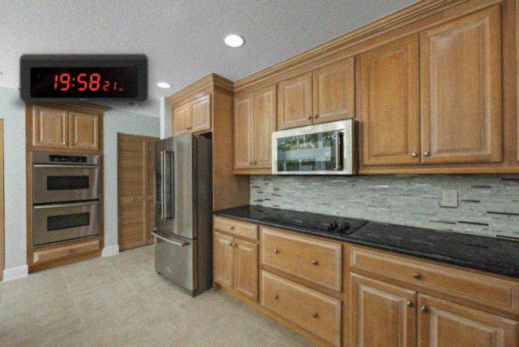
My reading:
T19:58:21
